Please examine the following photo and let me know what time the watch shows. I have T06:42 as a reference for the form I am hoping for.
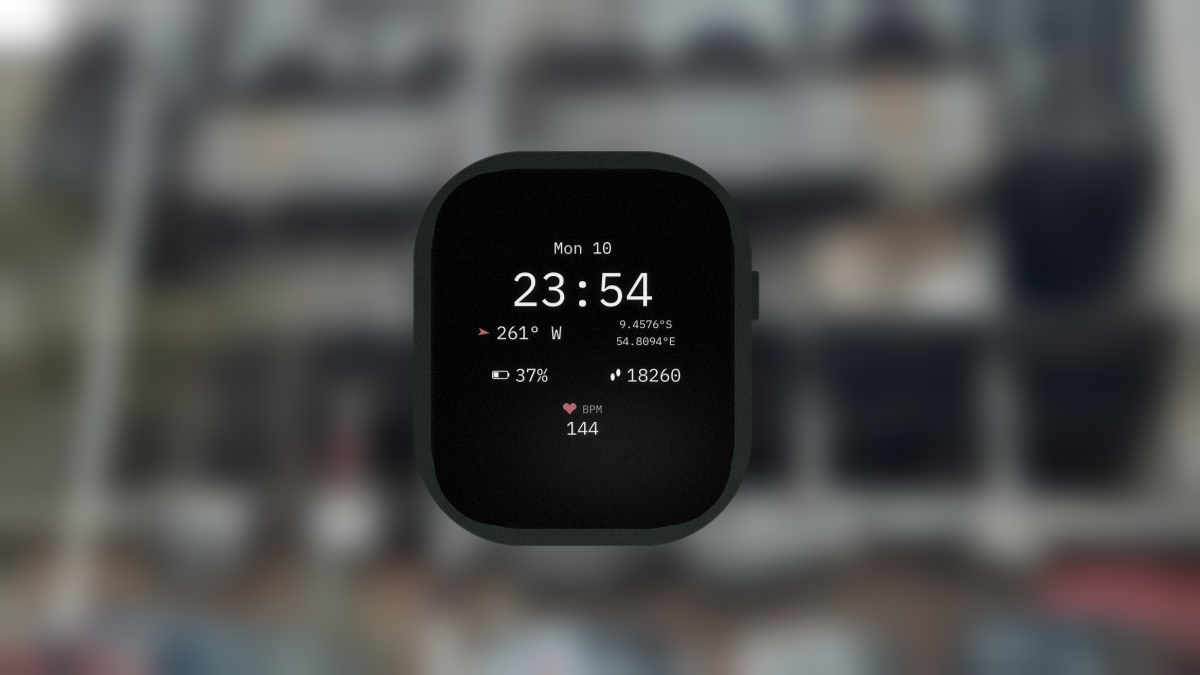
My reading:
T23:54
